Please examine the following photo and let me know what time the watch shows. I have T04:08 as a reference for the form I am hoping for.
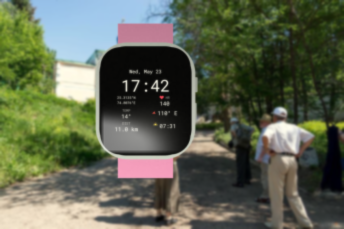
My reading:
T17:42
